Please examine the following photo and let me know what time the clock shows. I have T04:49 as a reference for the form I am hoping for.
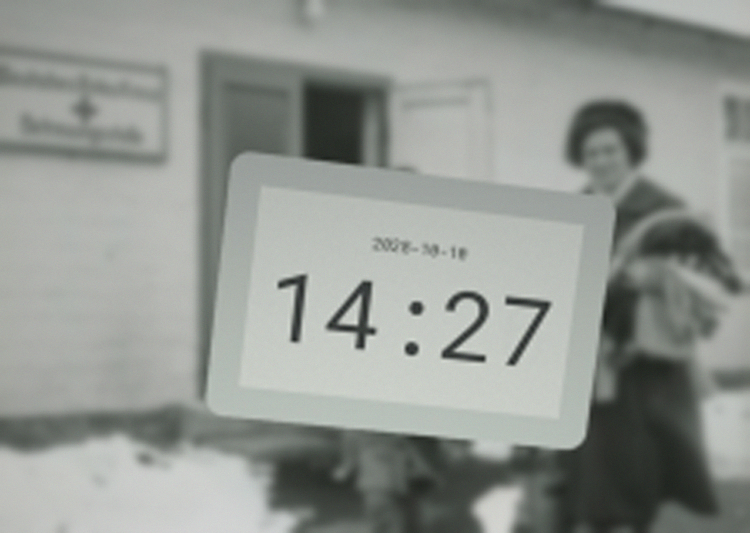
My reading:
T14:27
